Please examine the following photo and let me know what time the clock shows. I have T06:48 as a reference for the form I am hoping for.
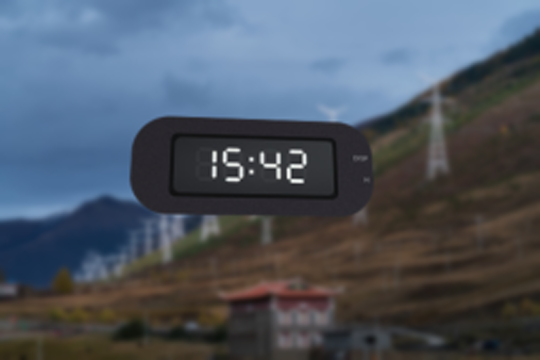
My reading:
T15:42
